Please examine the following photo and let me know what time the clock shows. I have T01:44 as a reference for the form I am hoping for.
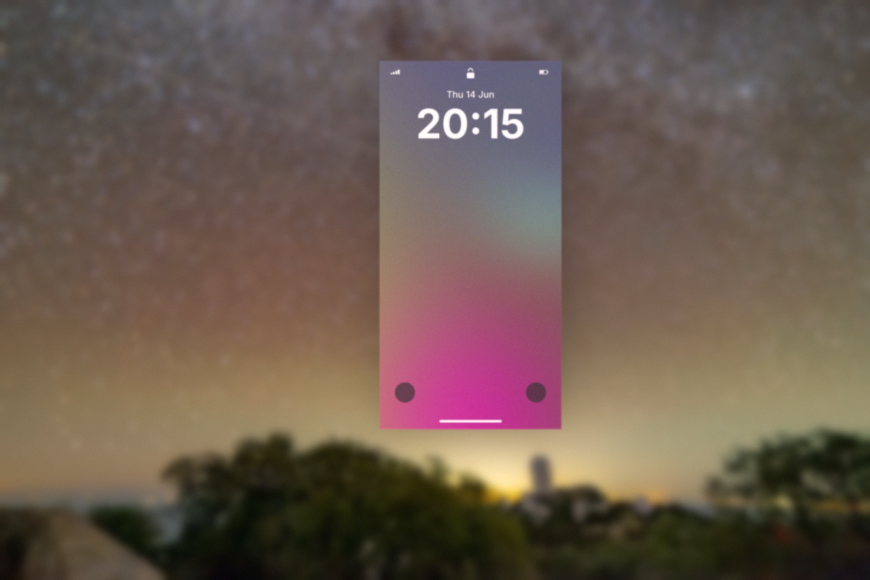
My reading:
T20:15
